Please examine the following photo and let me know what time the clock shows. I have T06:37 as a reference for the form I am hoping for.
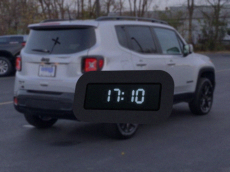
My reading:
T17:10
